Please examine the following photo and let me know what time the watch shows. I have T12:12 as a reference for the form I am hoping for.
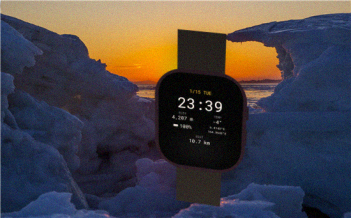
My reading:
T23:39
